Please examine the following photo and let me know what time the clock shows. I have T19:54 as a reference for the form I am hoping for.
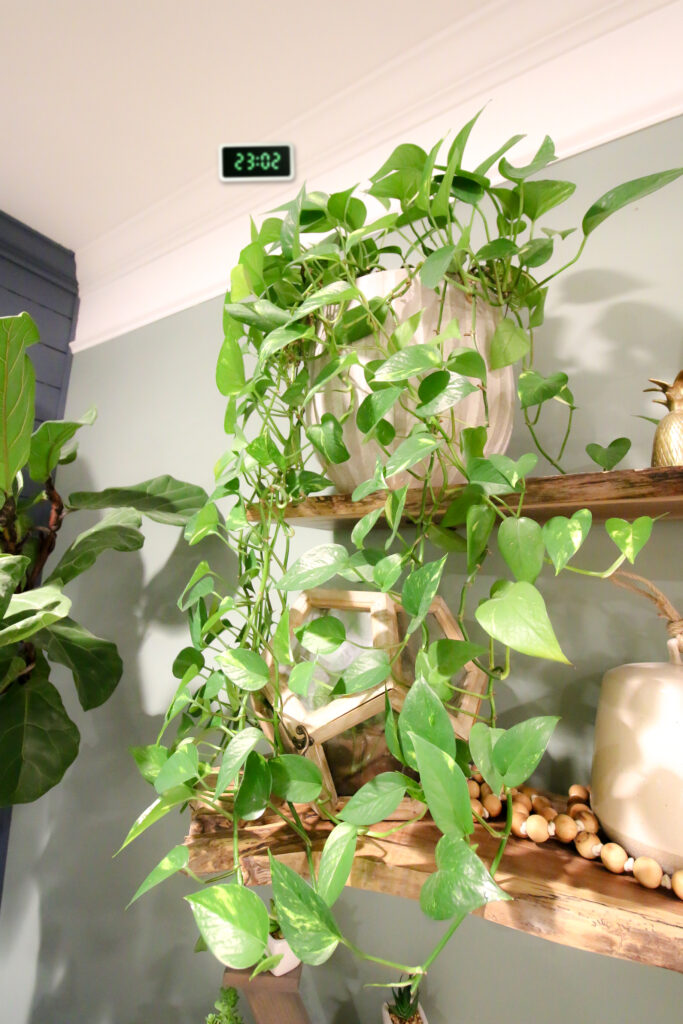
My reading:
T23:02
